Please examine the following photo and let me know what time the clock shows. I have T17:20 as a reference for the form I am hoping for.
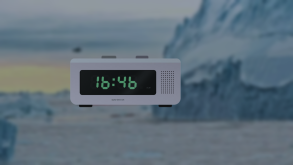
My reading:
T16:46
